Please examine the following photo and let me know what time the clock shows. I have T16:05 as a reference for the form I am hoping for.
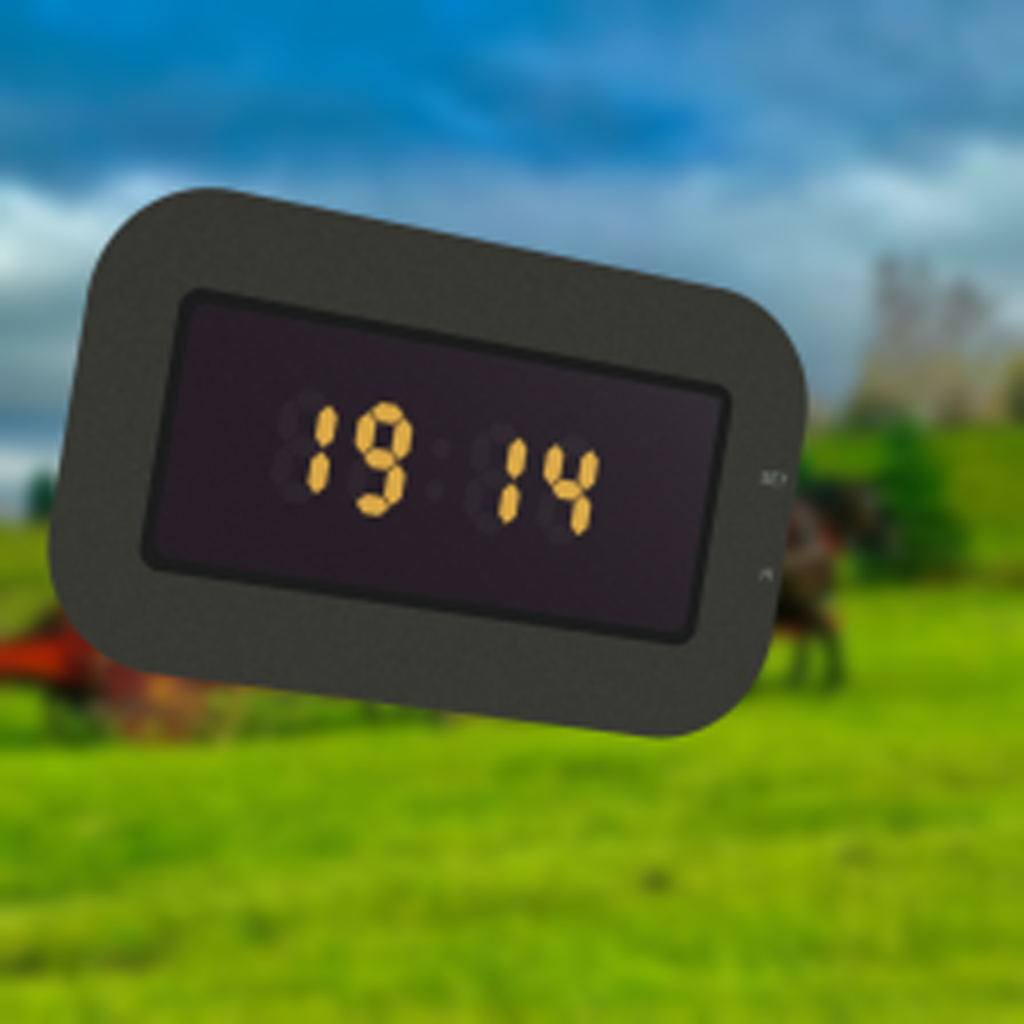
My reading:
T19:14
